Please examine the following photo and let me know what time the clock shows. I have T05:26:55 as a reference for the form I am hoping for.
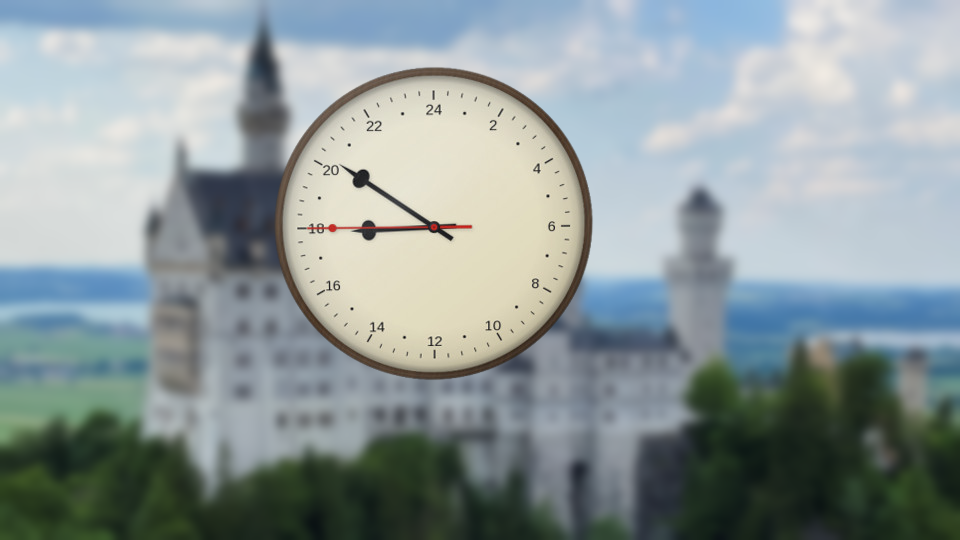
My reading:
T17:50:45
